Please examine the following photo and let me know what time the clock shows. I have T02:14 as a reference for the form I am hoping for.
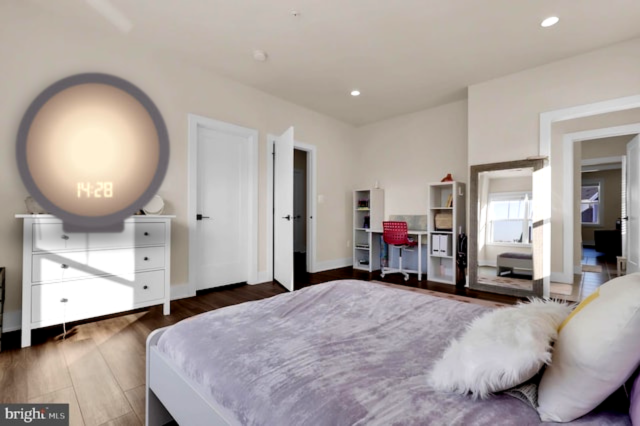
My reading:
T14:28
